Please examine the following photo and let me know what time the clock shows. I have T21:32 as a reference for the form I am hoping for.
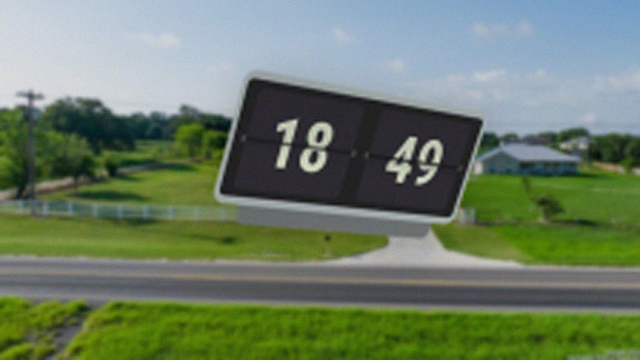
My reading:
T18:49
